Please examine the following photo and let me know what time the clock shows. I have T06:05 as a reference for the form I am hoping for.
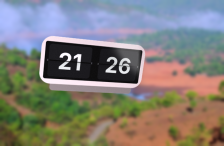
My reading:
T21:26
